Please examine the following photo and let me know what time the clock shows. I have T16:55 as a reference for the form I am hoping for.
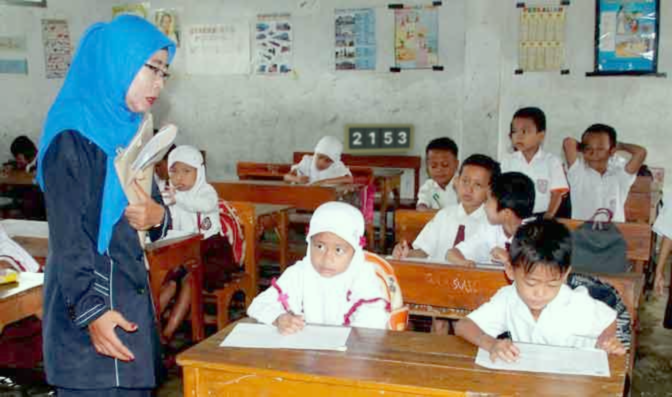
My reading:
T21:53
